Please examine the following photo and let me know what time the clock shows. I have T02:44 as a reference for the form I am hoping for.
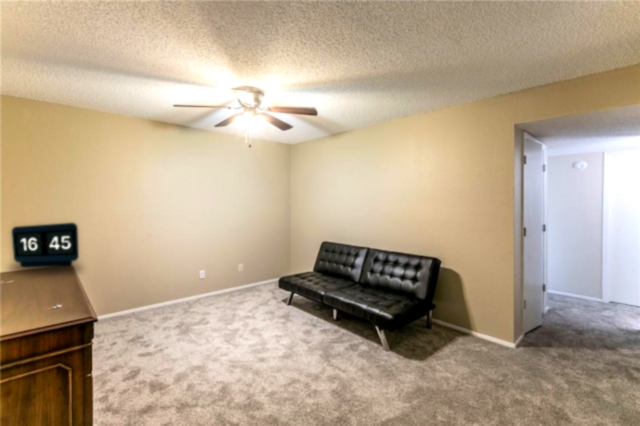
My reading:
T16:45
